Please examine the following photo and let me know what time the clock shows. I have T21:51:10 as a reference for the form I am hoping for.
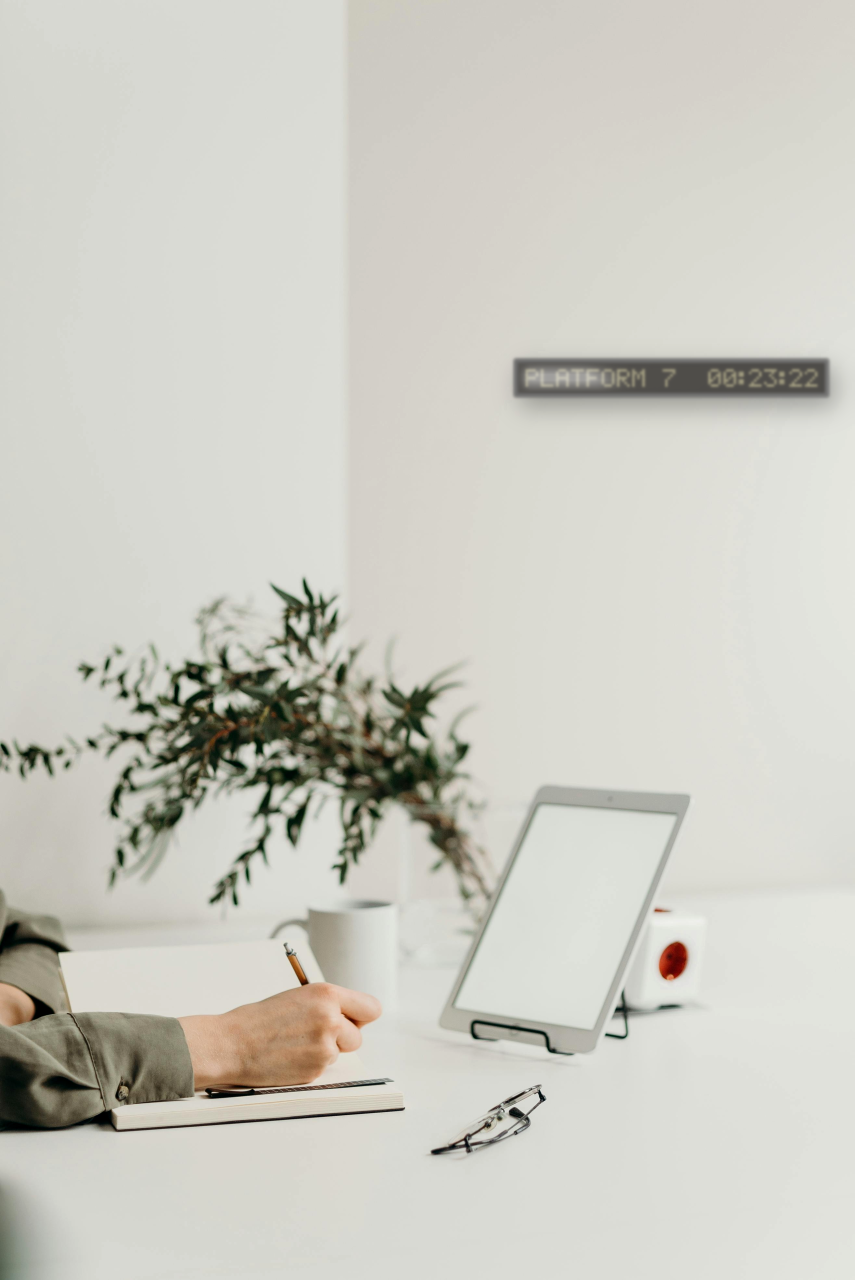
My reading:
T00:23:22
